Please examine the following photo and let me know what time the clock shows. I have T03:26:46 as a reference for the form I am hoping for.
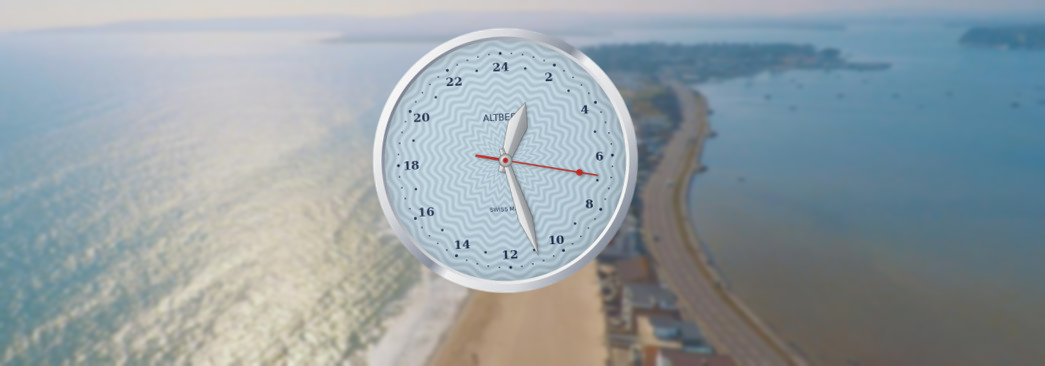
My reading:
T01:27:17
